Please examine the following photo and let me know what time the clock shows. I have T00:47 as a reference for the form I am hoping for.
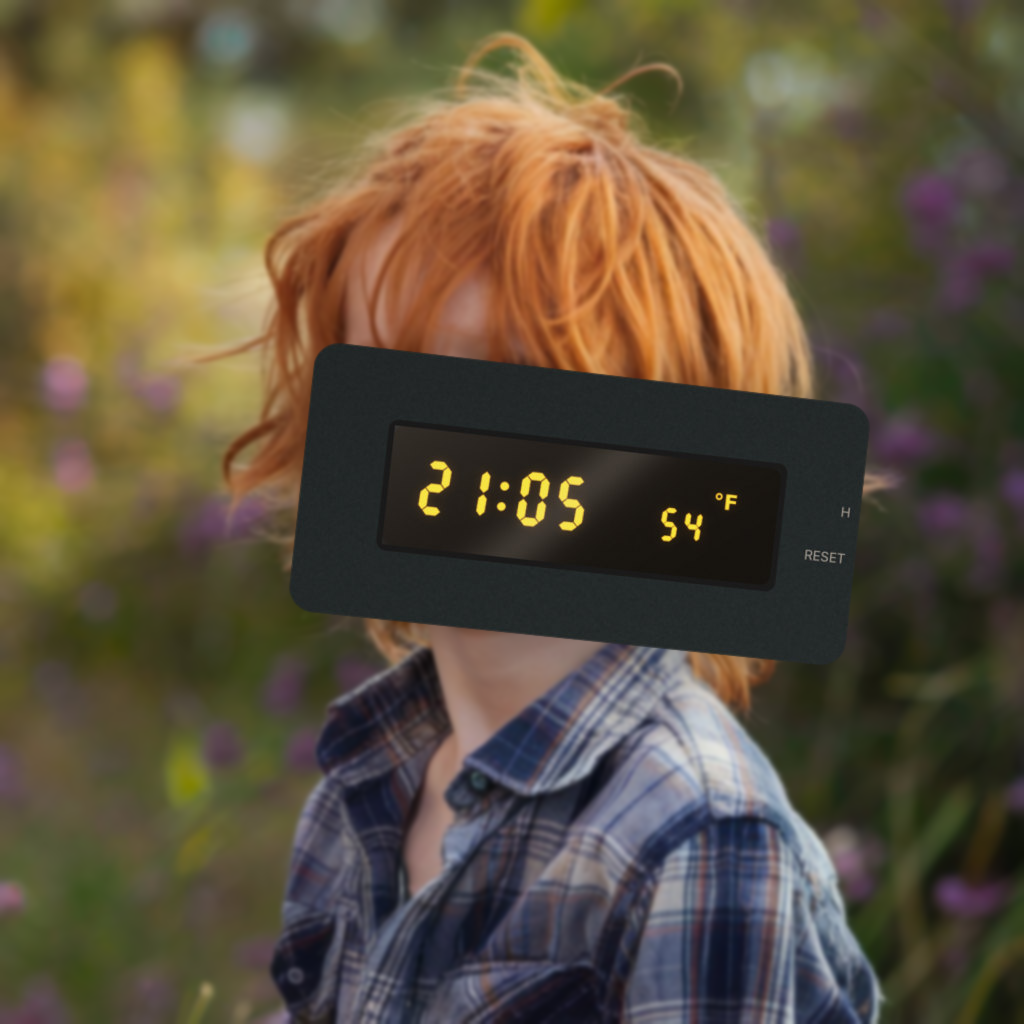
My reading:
T21:05
